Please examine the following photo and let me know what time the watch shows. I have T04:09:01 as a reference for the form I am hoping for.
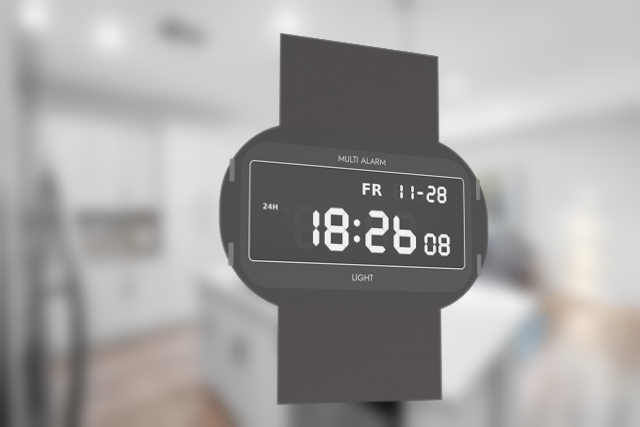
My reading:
T18:26:08
